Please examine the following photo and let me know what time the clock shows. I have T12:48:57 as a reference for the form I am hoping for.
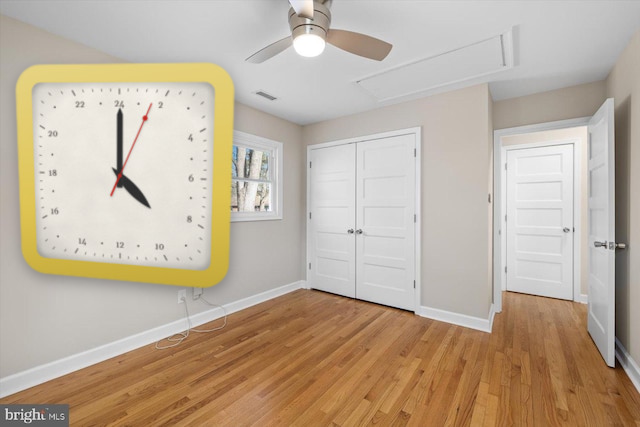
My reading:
T09:00:04
